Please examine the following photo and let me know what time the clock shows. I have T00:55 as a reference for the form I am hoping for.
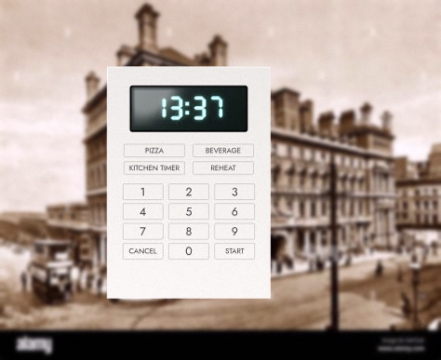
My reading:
T13:37
